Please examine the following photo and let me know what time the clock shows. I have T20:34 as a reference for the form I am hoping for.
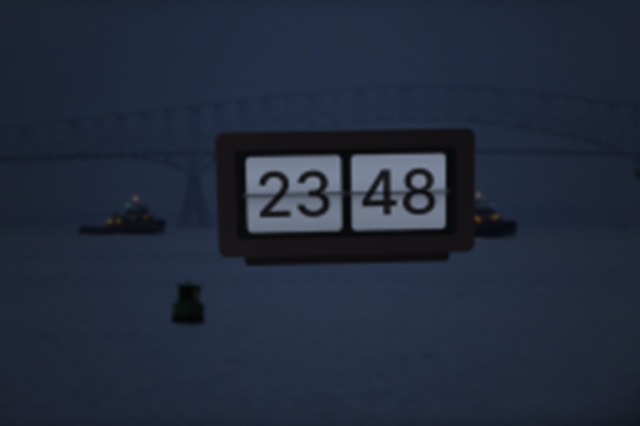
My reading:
T23:48
